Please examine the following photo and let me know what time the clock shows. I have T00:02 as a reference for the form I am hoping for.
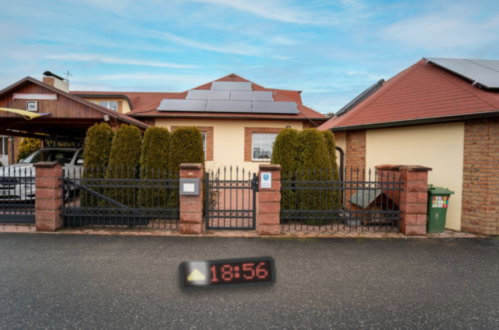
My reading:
T18:56
